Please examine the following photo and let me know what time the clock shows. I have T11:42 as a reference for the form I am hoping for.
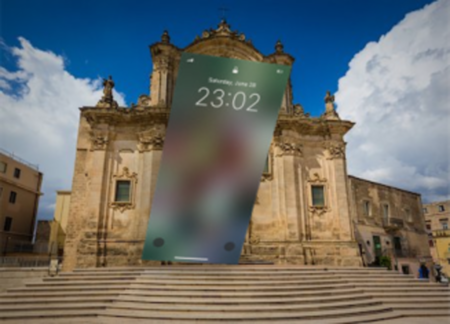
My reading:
T23:02
